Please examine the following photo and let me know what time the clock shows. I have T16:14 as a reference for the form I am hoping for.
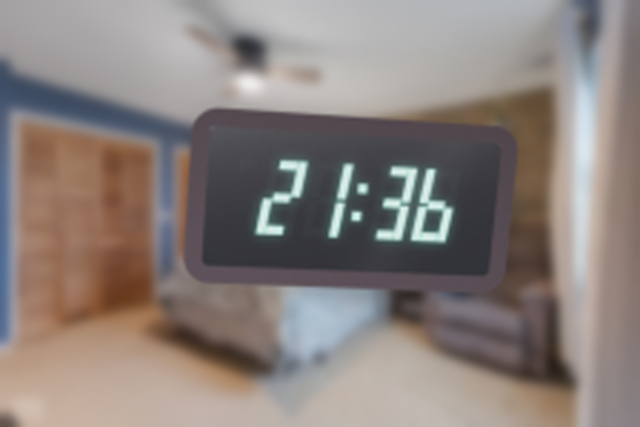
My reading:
T21:36
